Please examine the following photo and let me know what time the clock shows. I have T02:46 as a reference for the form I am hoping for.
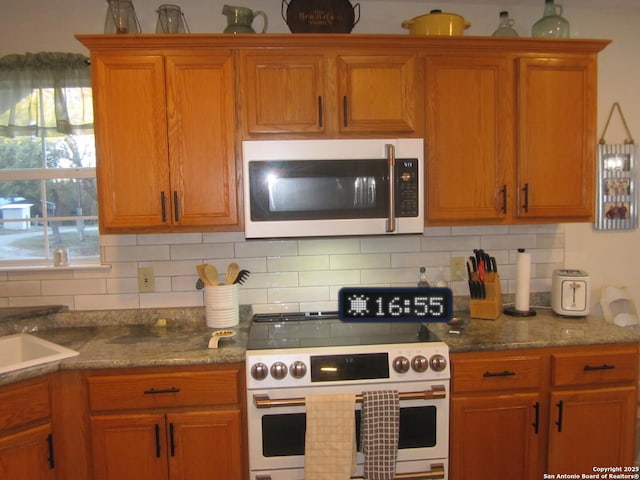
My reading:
T16:55
